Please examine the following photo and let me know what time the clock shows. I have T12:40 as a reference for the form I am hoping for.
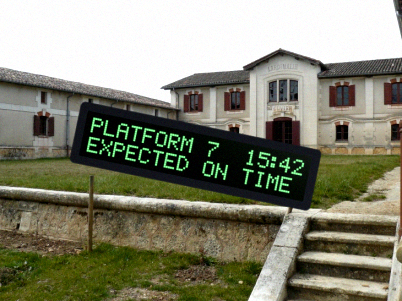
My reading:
T15:42
